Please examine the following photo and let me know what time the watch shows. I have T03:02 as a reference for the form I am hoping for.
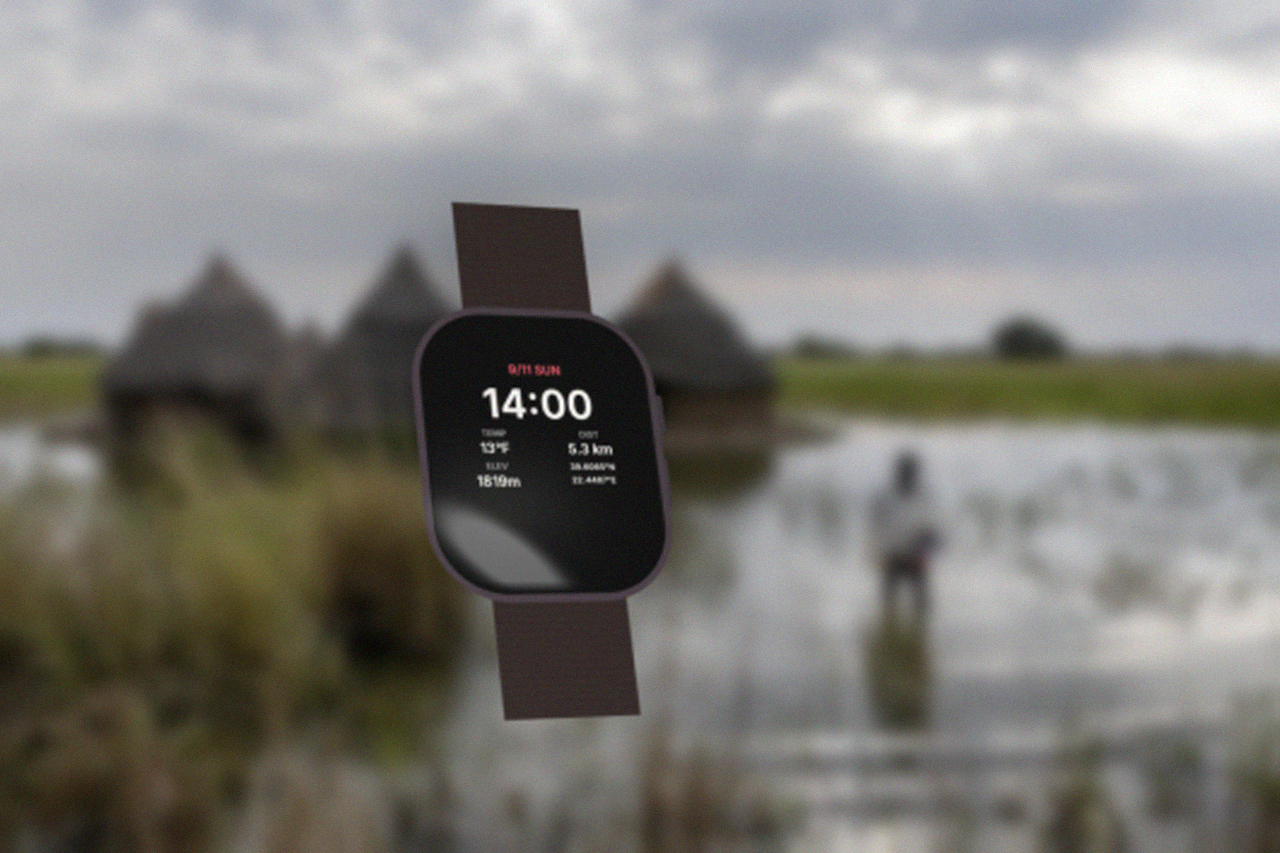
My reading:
T14:00
